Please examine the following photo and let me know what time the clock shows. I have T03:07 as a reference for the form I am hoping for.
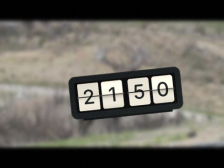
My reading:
T21:50
